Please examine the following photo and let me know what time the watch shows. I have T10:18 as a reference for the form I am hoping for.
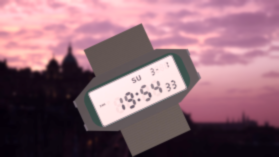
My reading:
T19:54
